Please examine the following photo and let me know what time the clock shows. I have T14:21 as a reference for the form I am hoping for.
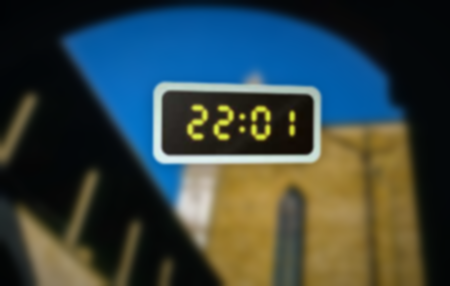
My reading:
T22:01
